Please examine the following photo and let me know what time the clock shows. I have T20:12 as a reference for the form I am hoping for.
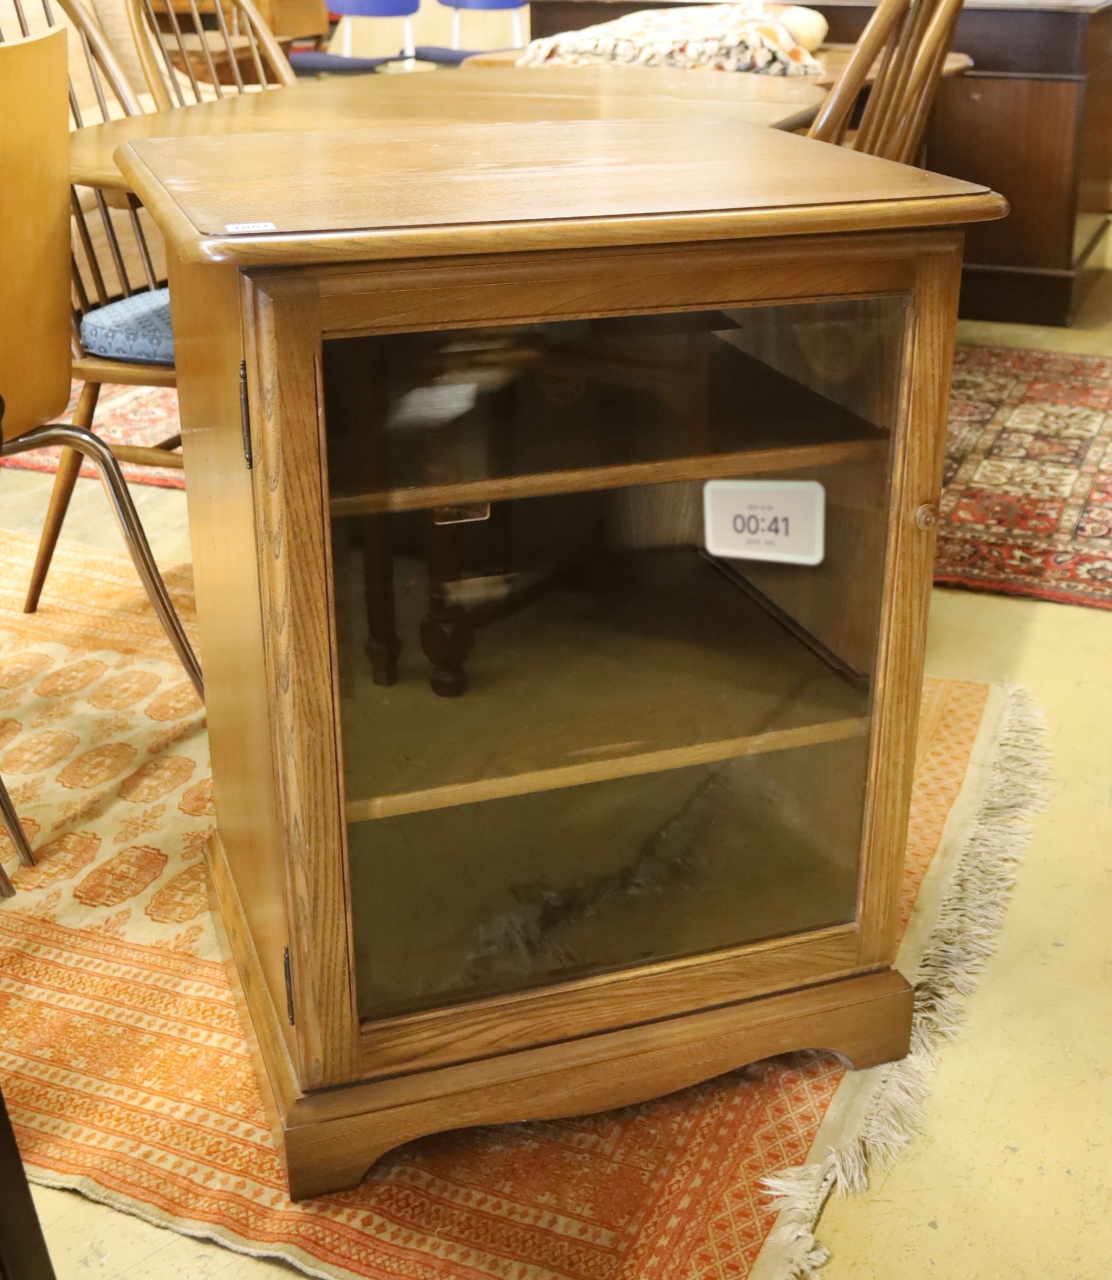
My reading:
T00:41
